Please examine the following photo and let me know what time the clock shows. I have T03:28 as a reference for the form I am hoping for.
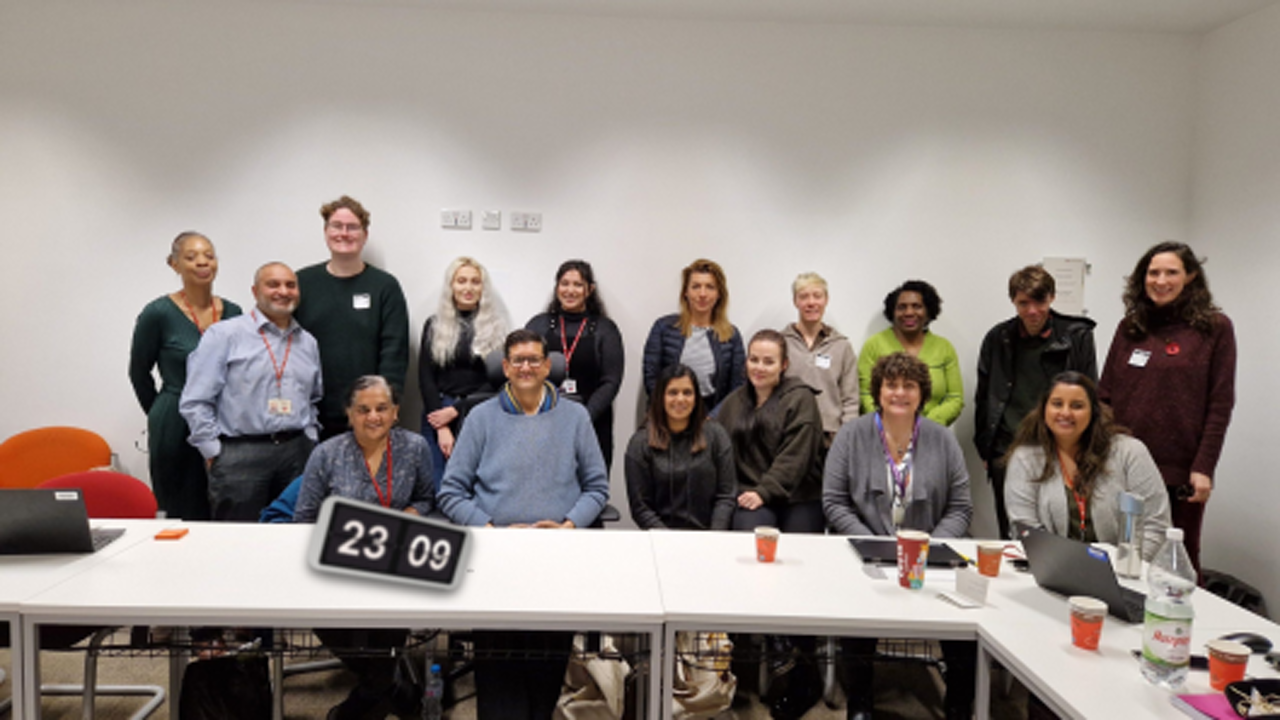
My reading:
T23:09
